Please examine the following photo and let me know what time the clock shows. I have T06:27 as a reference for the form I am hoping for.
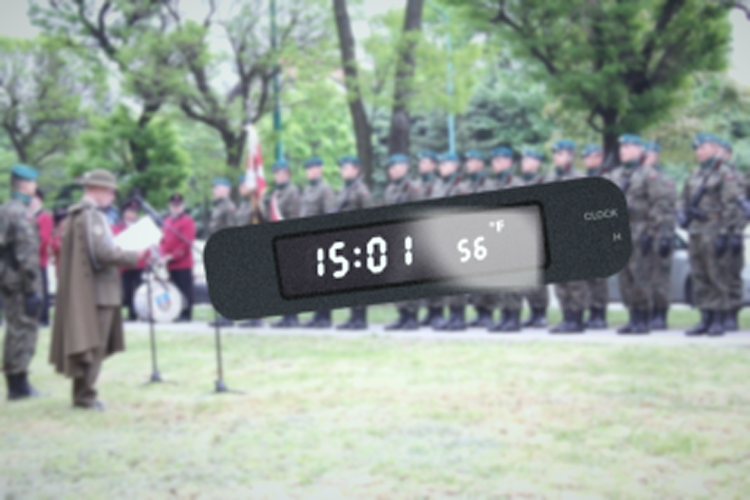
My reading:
T15:01
